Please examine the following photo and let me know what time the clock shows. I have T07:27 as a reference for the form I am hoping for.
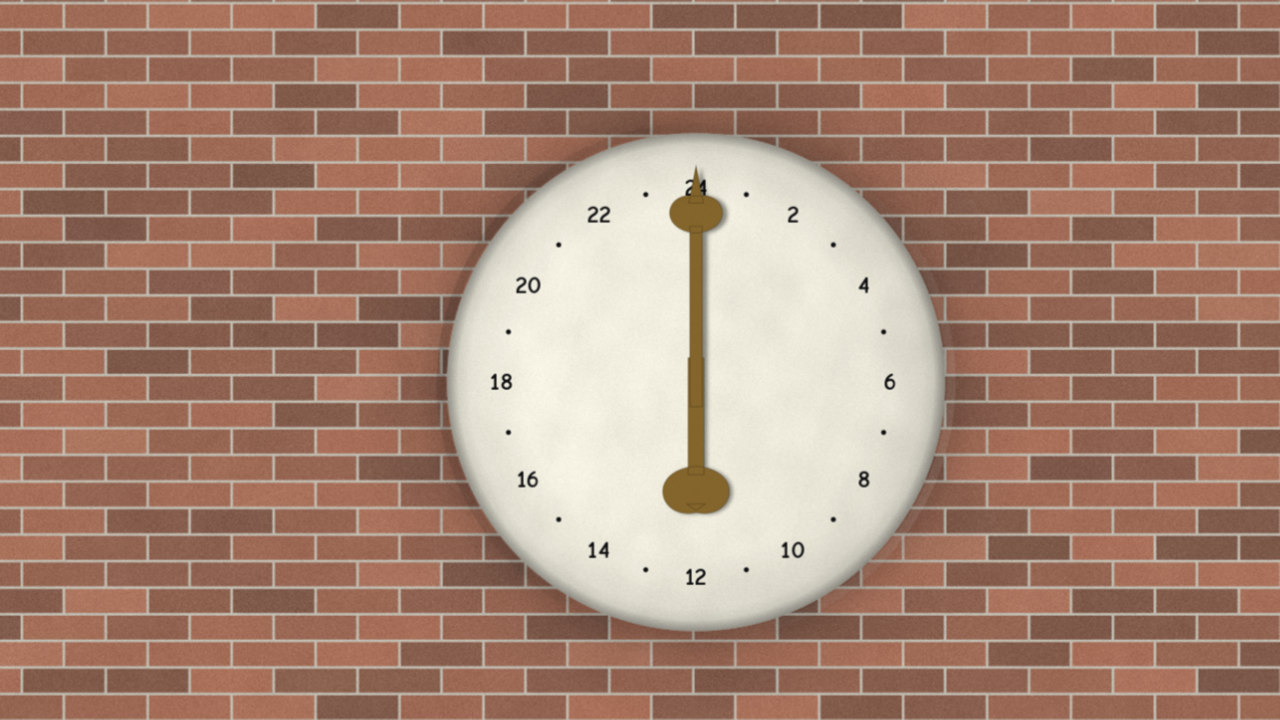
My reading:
T12:00
